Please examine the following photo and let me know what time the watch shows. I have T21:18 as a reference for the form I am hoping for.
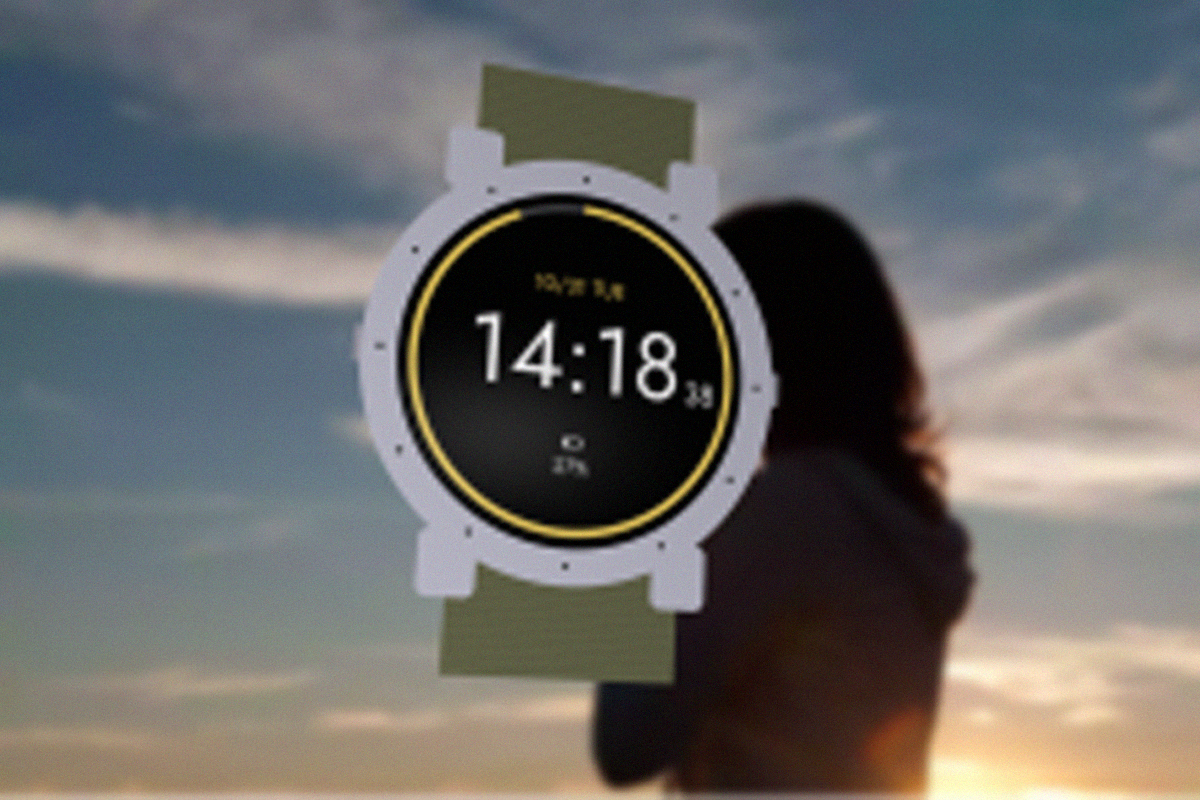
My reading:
T14:18
